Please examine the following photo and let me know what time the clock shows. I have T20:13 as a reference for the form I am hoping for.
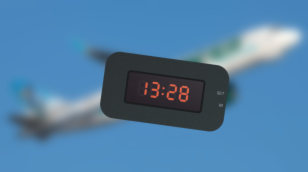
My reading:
T13:28
